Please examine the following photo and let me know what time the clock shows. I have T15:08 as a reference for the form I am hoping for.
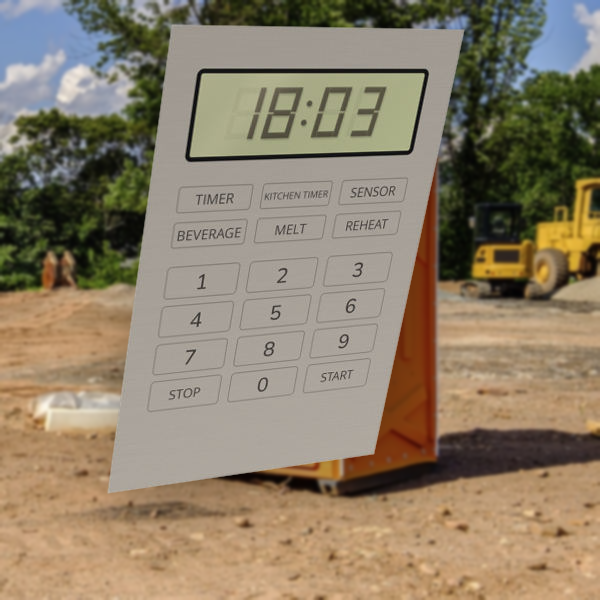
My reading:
T18:03
